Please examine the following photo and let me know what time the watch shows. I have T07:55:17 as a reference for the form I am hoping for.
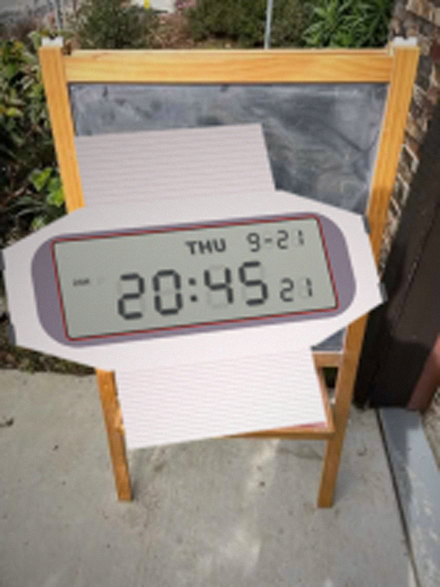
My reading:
T20:45:21
